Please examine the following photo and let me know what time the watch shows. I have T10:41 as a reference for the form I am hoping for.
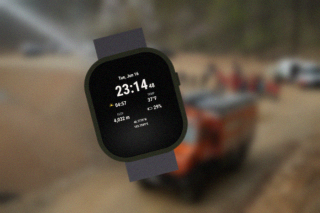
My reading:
T23:14
